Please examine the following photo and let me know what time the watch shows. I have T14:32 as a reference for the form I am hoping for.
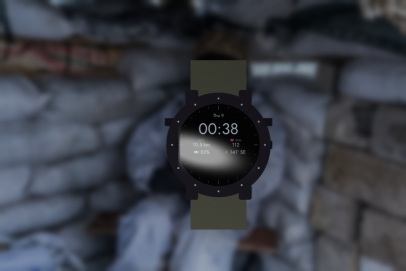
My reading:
T00:38
